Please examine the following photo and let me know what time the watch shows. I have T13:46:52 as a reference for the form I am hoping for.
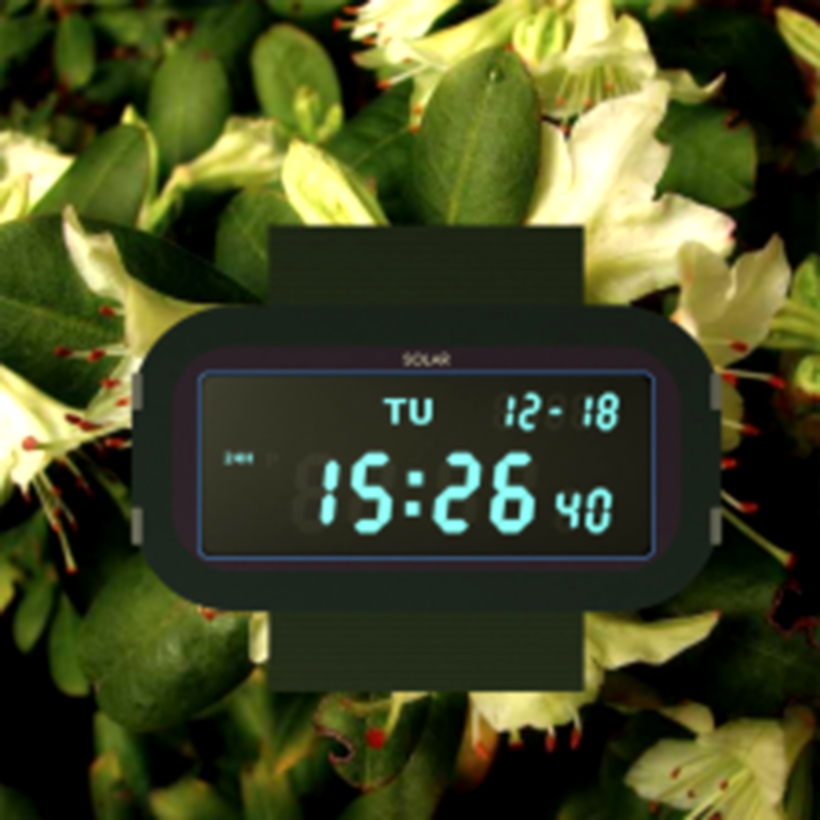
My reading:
T15:26:40
